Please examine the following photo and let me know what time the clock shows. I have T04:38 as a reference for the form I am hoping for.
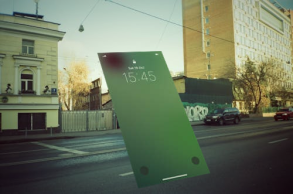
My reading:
T15:45
